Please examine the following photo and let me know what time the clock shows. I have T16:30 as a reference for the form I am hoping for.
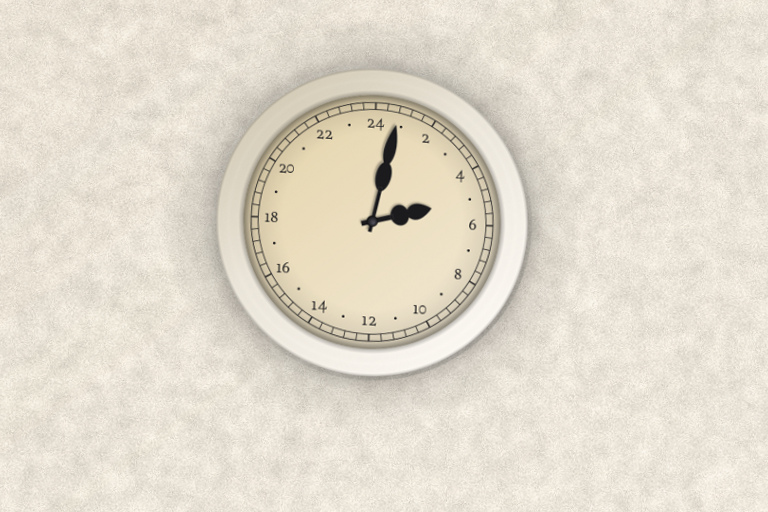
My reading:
T05:02
